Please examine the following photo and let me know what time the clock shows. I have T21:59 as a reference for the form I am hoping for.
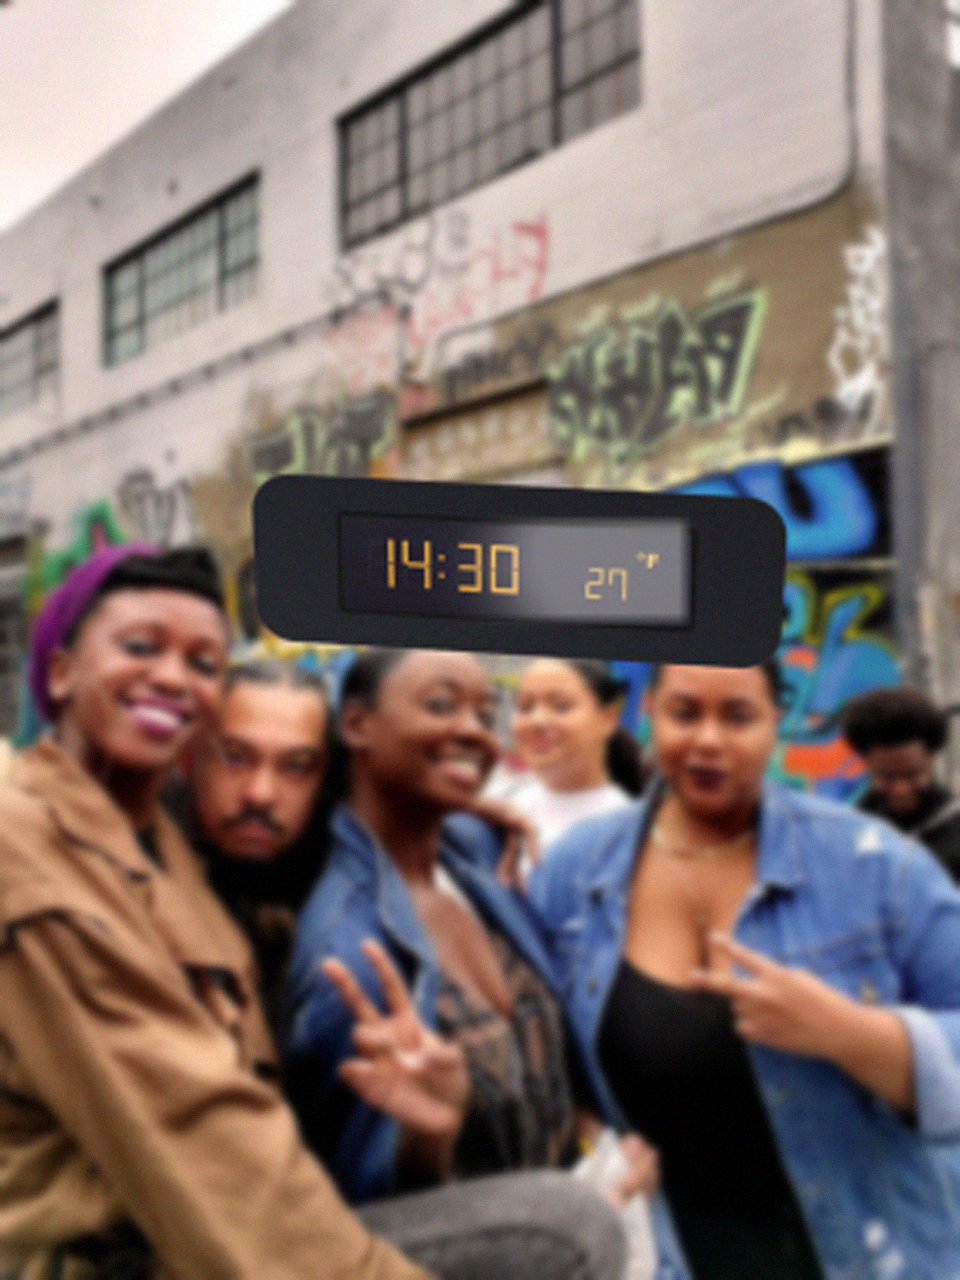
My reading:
T14:30
